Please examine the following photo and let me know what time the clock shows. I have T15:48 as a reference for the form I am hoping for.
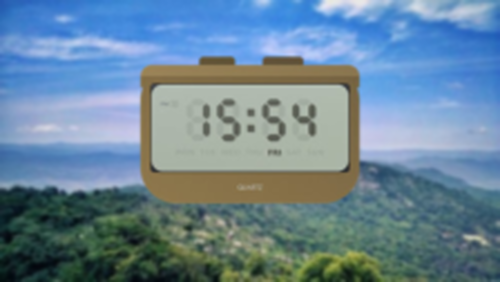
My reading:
T15:54
